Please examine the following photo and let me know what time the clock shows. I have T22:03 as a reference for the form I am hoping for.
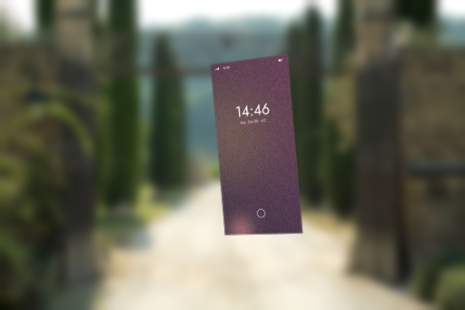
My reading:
T14:46
